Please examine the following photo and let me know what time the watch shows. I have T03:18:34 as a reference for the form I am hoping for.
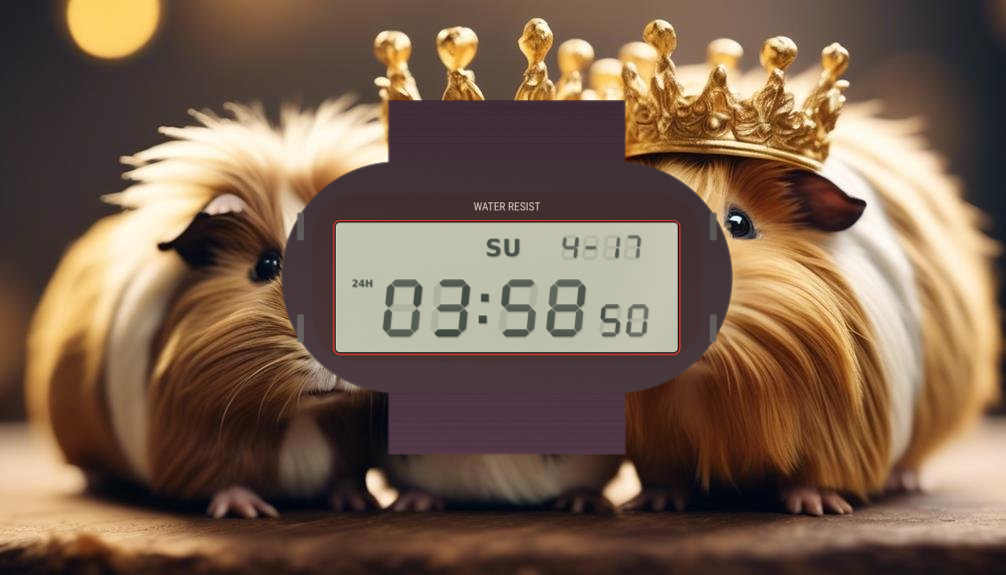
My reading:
T03:58:50
